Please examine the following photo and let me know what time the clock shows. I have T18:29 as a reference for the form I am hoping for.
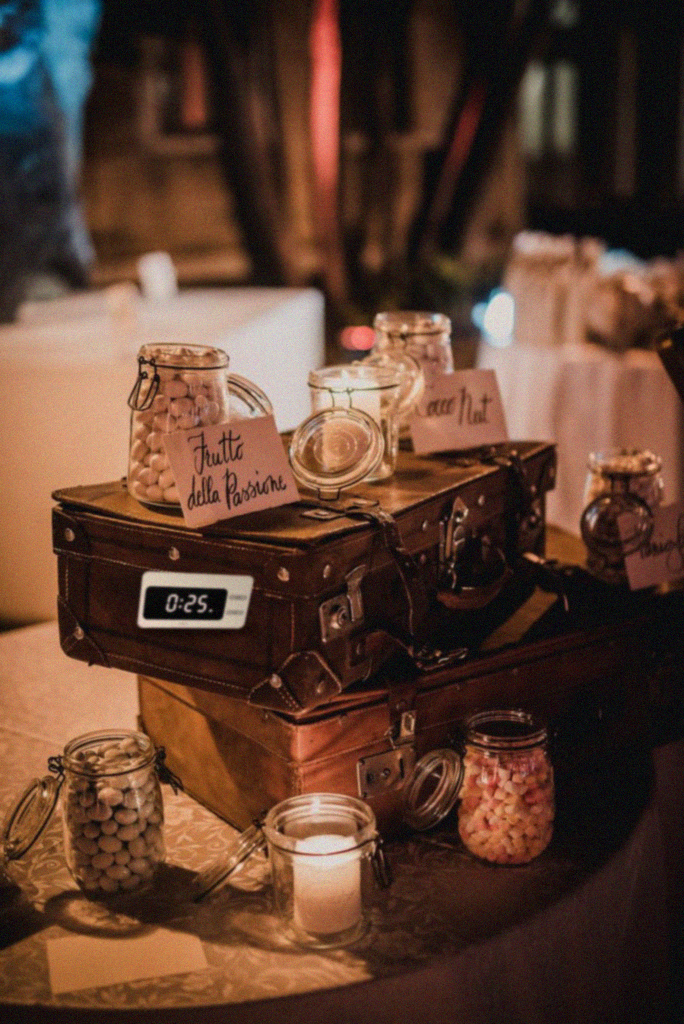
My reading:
T00:25
